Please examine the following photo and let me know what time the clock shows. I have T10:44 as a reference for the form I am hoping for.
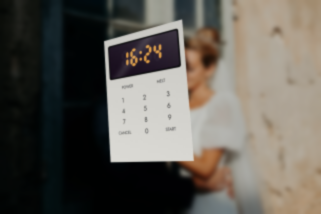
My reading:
T16:24
